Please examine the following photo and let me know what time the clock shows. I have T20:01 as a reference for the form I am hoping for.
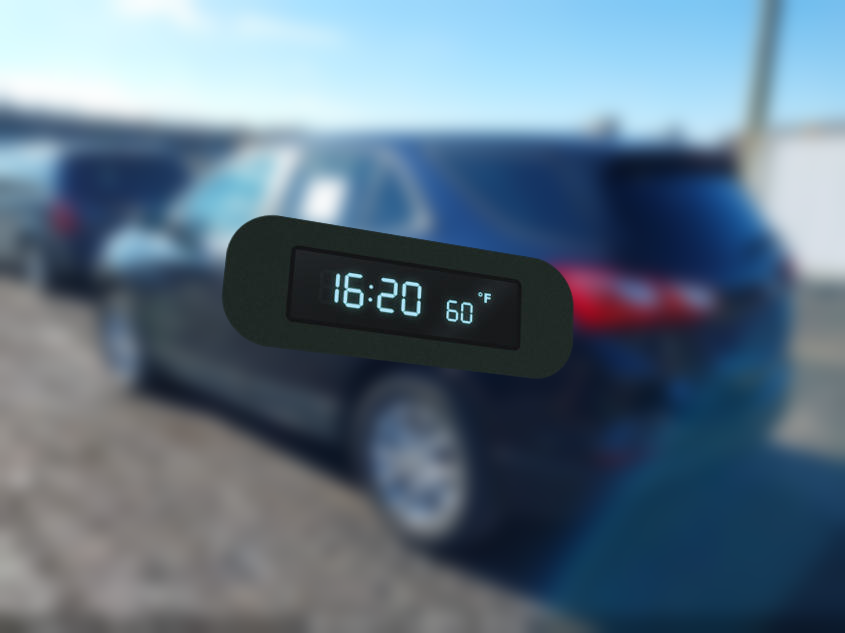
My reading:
T16:20
